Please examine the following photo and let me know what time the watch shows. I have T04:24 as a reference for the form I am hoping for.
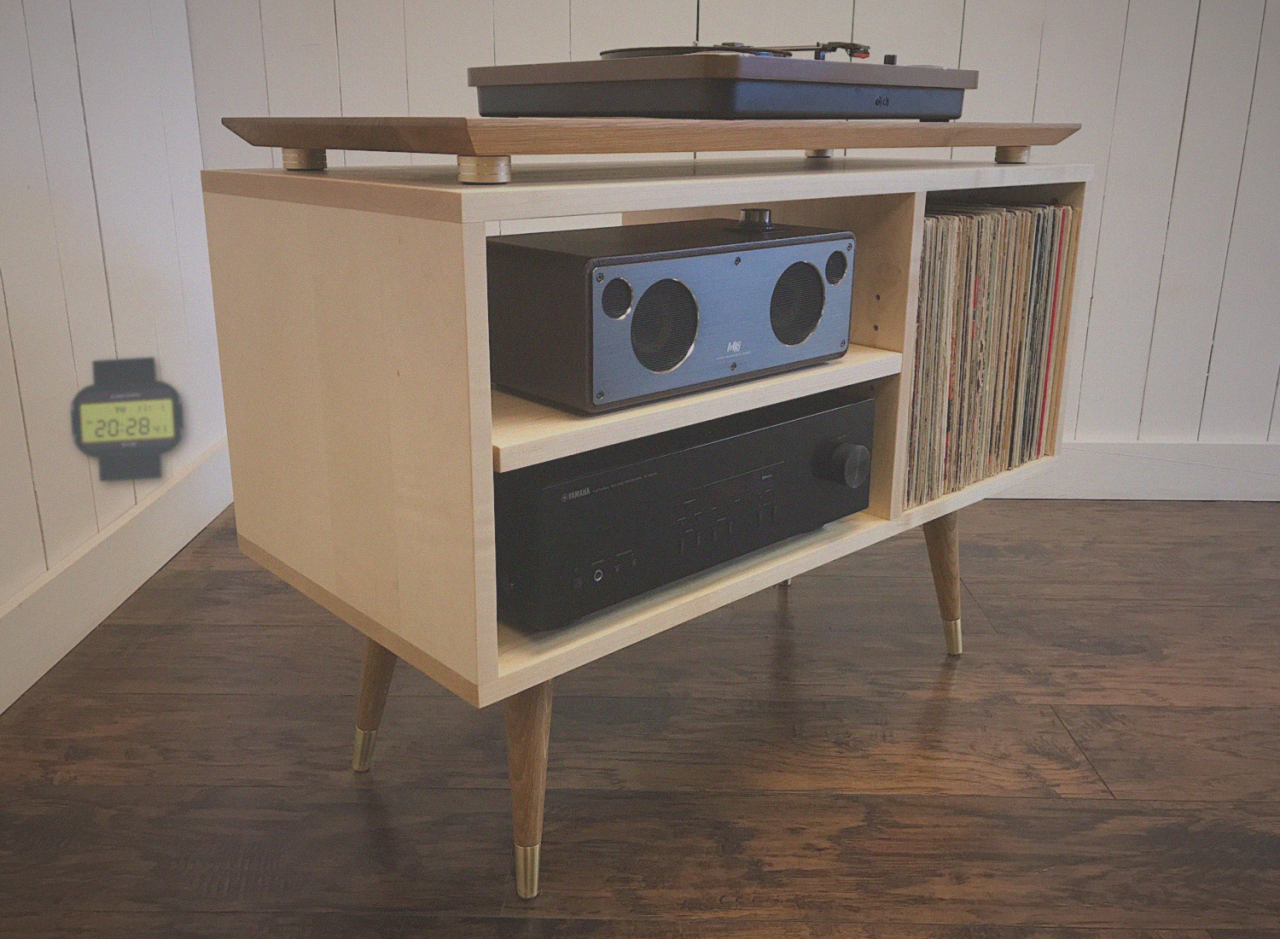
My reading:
T20:28
